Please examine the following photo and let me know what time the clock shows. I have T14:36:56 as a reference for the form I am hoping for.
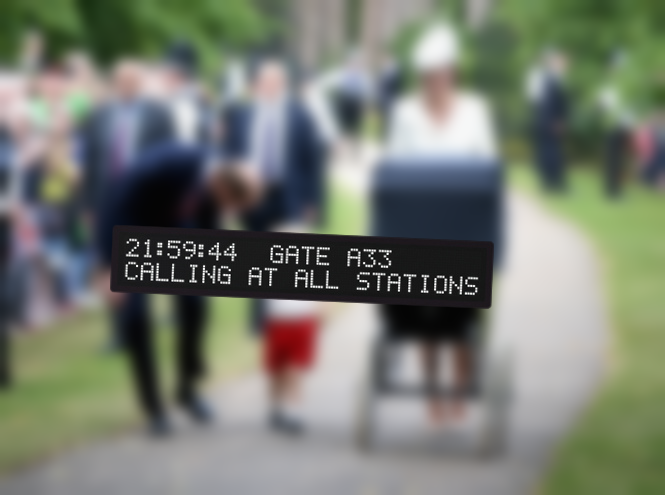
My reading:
T21:59:44
